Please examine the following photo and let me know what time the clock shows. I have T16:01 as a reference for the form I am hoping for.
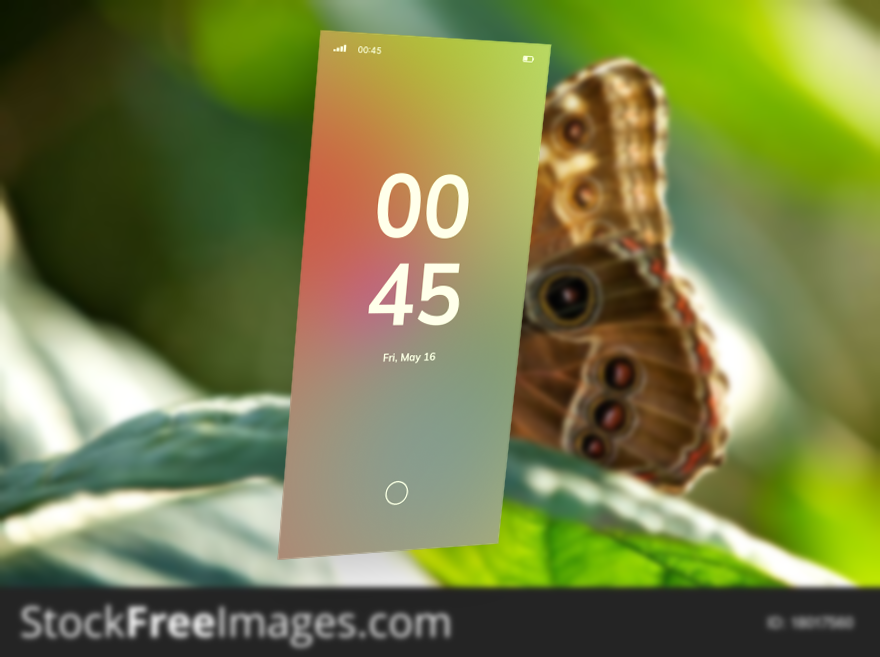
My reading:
T00:45
